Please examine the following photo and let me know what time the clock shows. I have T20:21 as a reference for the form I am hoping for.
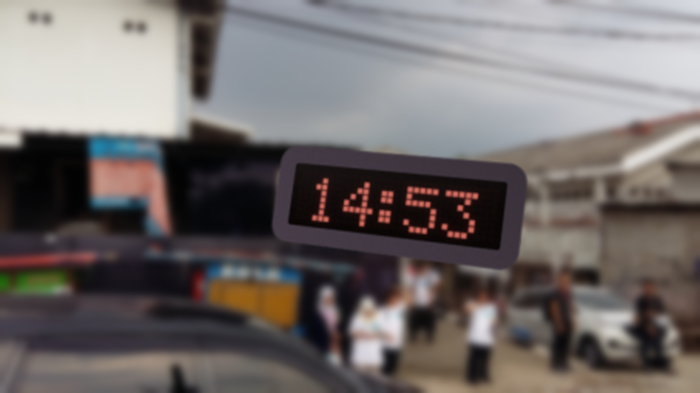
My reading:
T14:53
